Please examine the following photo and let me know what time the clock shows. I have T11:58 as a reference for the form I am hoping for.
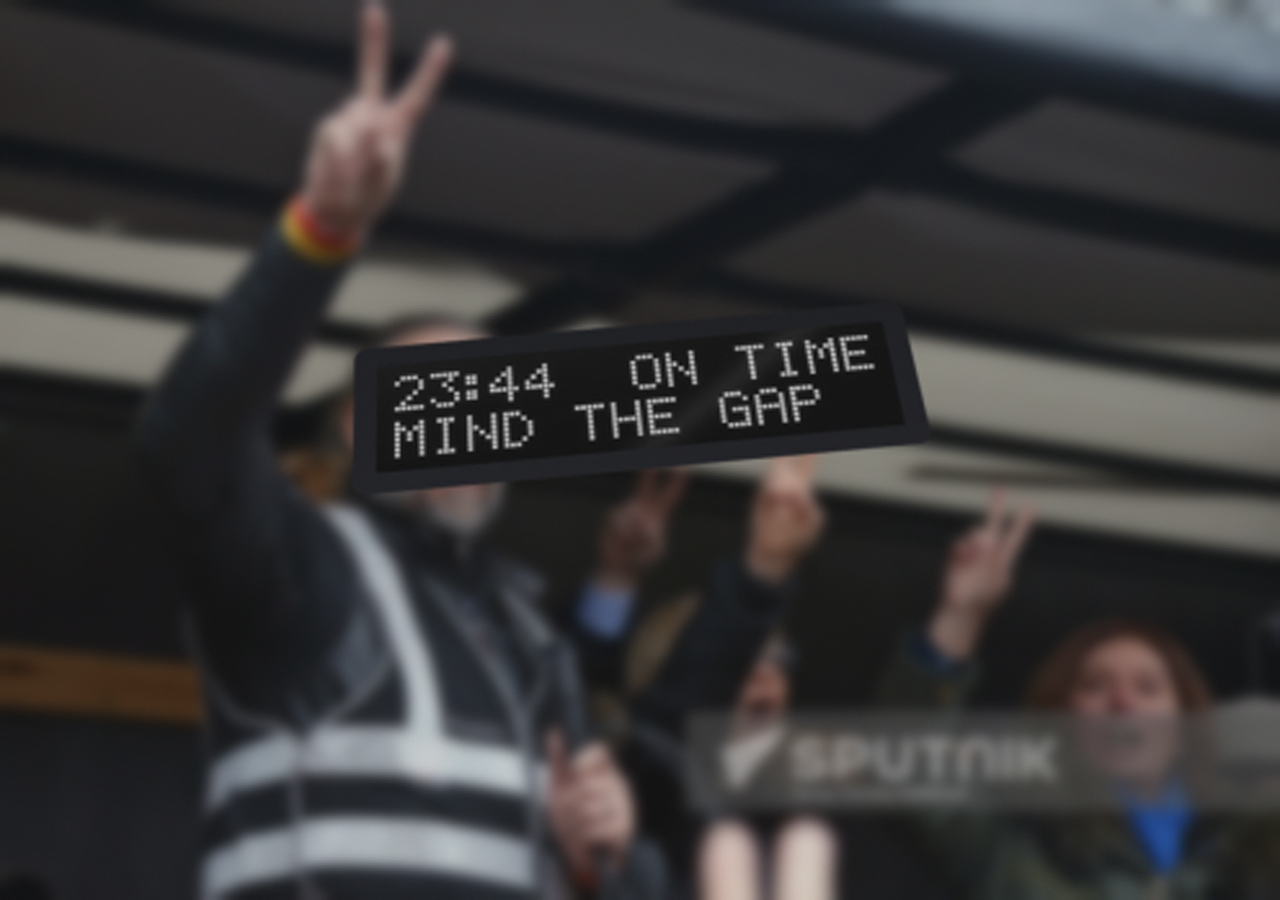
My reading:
T23:44
